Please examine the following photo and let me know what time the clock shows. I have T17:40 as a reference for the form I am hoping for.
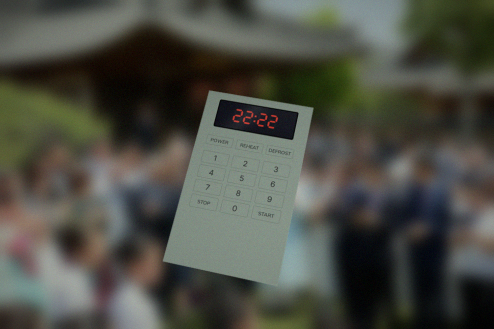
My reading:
T22:22
